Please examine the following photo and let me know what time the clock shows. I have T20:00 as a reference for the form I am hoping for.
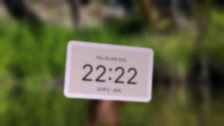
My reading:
T22:22
